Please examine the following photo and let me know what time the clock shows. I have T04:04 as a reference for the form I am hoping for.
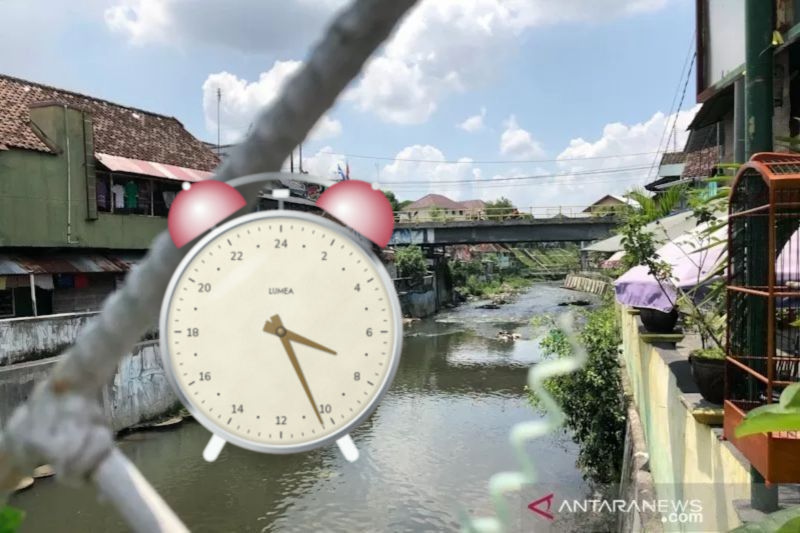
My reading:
T07:26
